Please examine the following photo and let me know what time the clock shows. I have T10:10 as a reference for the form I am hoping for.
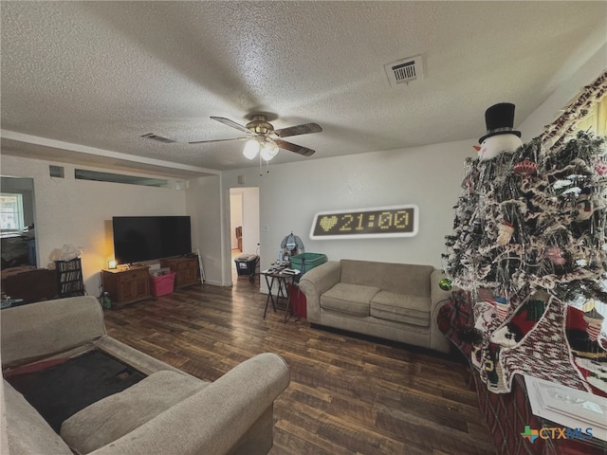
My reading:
T21:00
